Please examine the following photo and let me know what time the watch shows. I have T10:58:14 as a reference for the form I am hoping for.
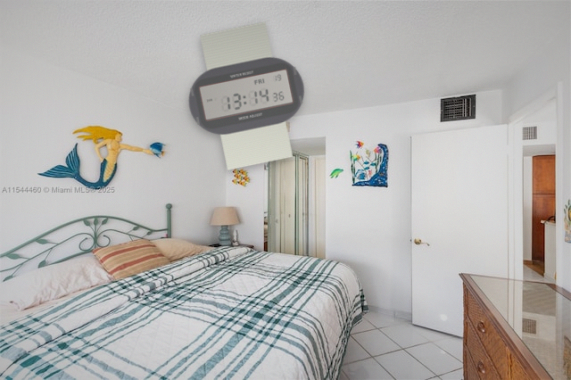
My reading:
T13:14:36
